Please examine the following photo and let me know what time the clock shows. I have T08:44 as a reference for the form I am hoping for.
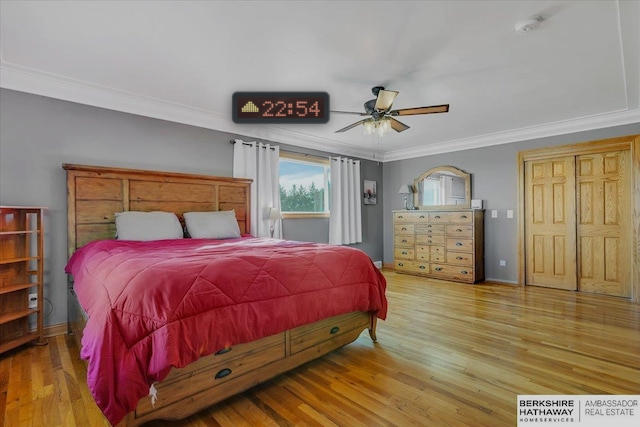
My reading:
T22:54
